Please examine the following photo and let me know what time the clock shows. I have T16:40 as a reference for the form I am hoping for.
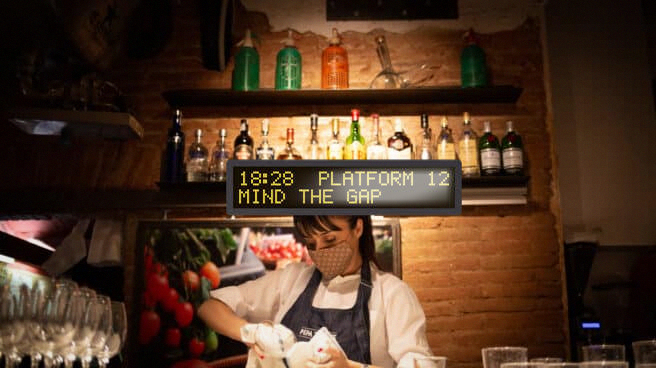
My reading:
T18:28
